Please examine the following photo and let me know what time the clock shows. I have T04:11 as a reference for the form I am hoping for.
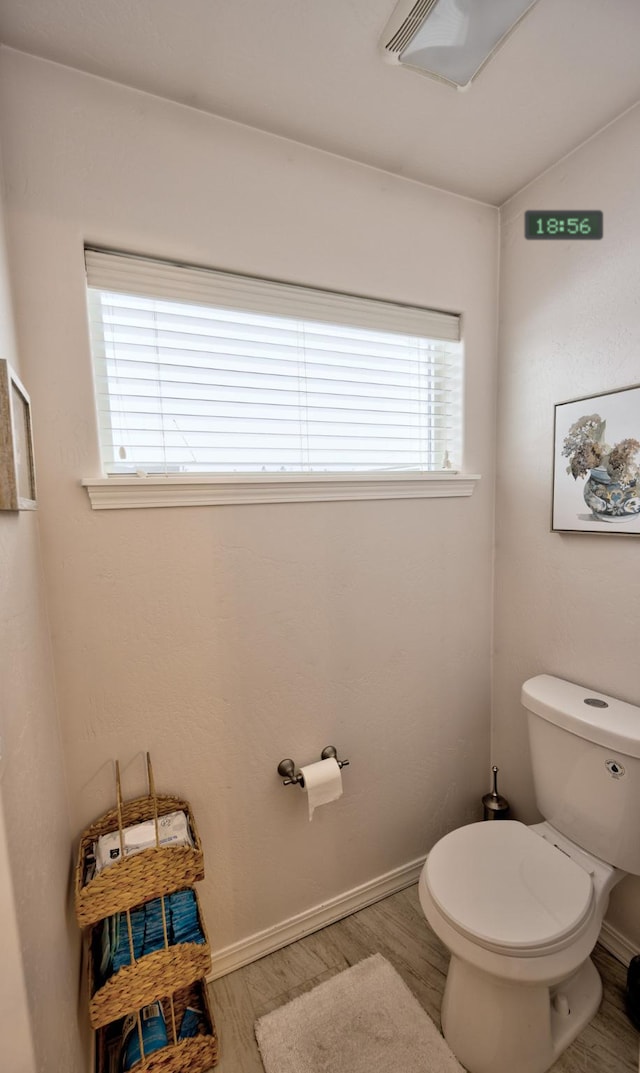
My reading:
T18:56
